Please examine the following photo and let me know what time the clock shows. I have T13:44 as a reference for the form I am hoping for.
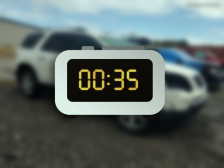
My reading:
T00:35
